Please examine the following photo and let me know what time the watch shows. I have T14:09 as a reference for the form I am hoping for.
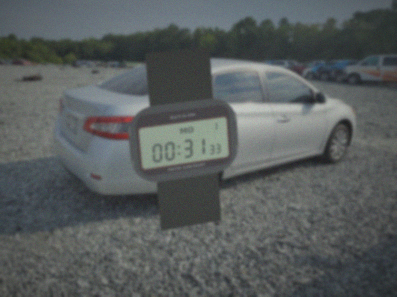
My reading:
T00:31
